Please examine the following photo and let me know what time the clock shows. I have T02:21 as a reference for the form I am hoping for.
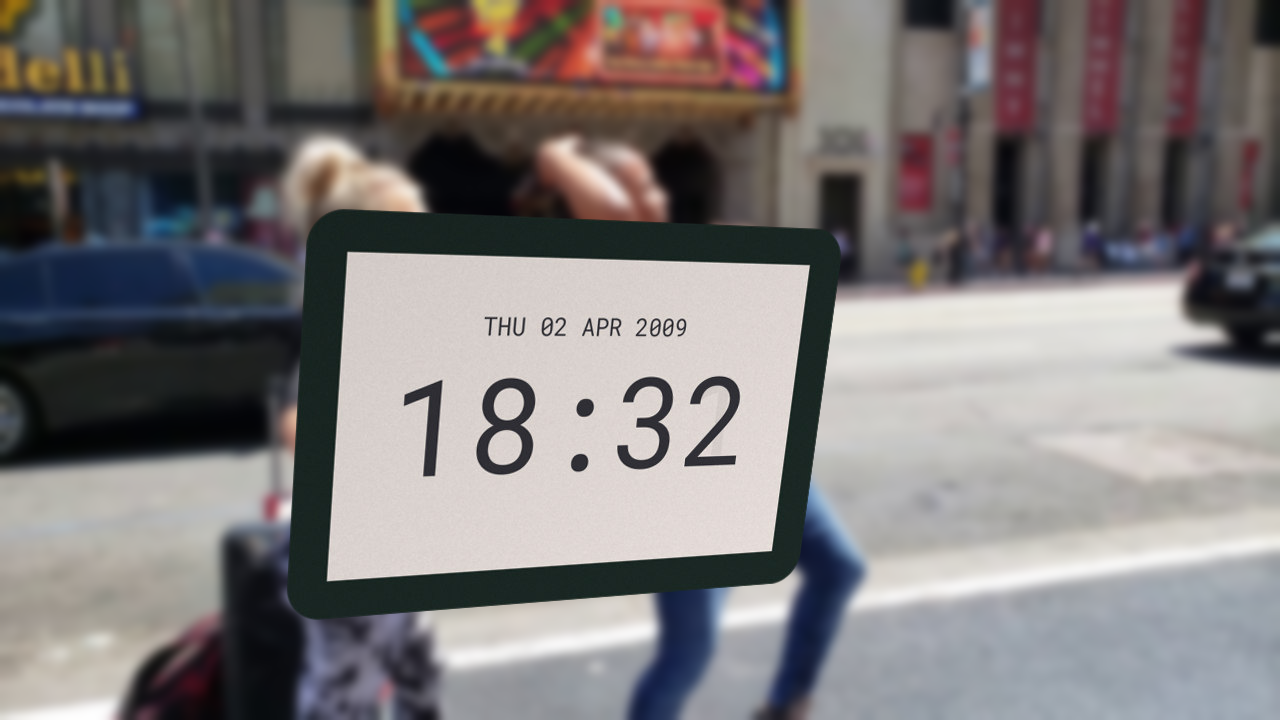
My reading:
T18:32
